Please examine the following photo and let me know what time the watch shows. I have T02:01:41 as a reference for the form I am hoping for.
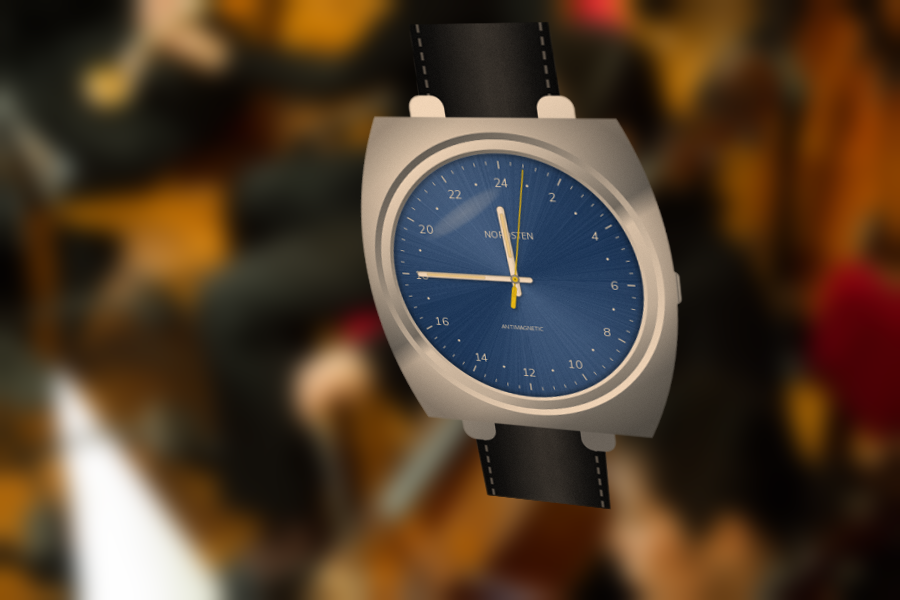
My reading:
T23:45:02
